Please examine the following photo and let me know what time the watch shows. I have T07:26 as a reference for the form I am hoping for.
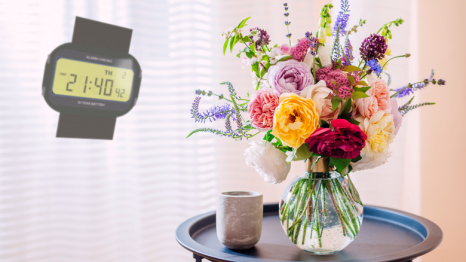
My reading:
T21:40
